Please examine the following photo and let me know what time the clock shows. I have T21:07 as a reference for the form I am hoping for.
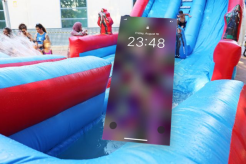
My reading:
T23:48
